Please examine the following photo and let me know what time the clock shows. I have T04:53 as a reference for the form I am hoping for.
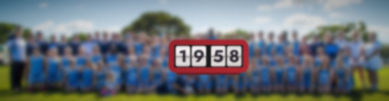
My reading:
T19:58
